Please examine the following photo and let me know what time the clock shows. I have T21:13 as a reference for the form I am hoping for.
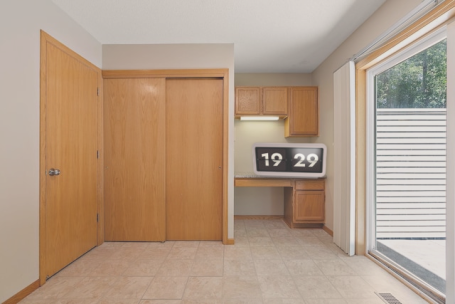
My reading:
T19:29
